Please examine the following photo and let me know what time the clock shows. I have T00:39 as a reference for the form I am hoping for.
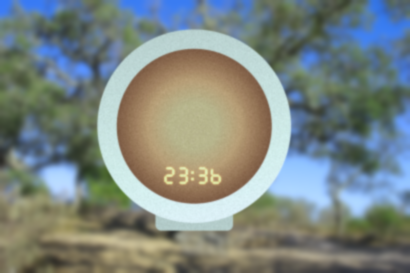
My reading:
T23:36
